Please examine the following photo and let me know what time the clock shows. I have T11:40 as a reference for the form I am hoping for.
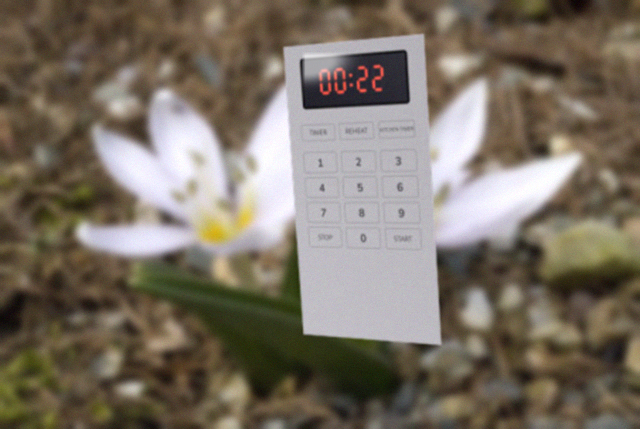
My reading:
T00:22
